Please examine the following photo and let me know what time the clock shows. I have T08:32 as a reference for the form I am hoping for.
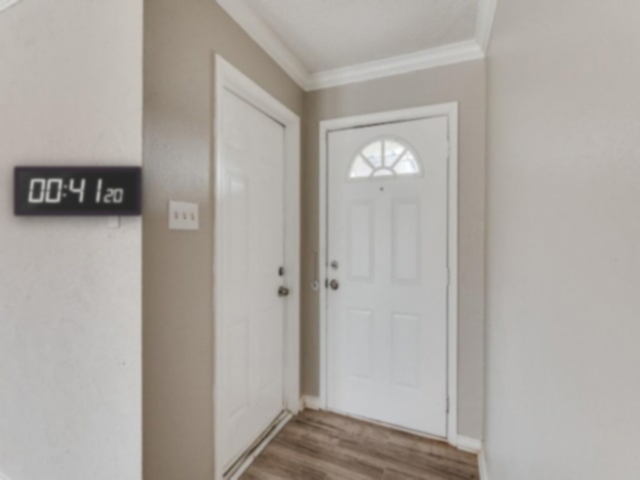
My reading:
T00:41
